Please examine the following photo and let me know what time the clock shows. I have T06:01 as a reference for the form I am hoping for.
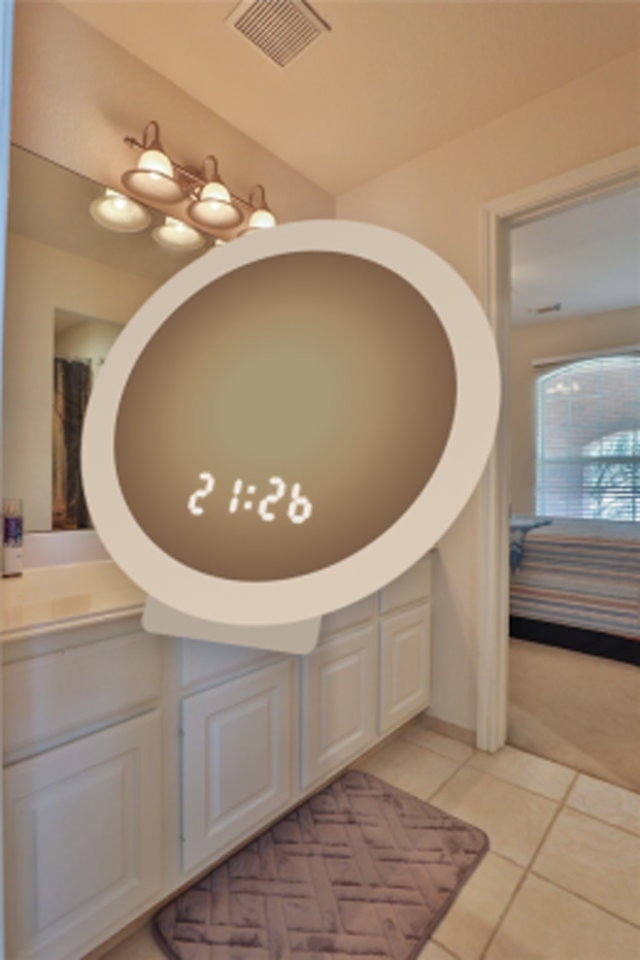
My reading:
T21:26
